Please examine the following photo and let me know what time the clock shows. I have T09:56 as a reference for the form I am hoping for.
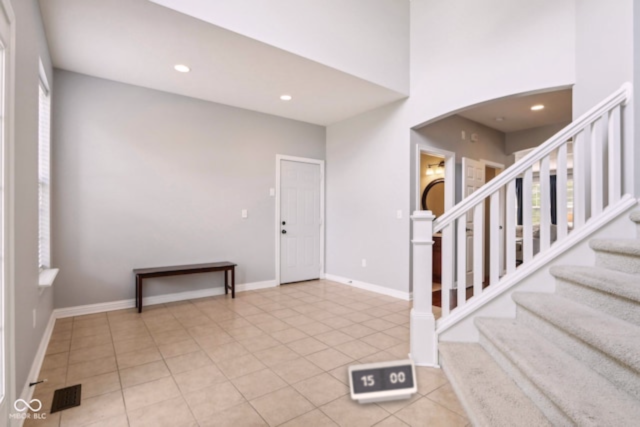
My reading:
T15:00
